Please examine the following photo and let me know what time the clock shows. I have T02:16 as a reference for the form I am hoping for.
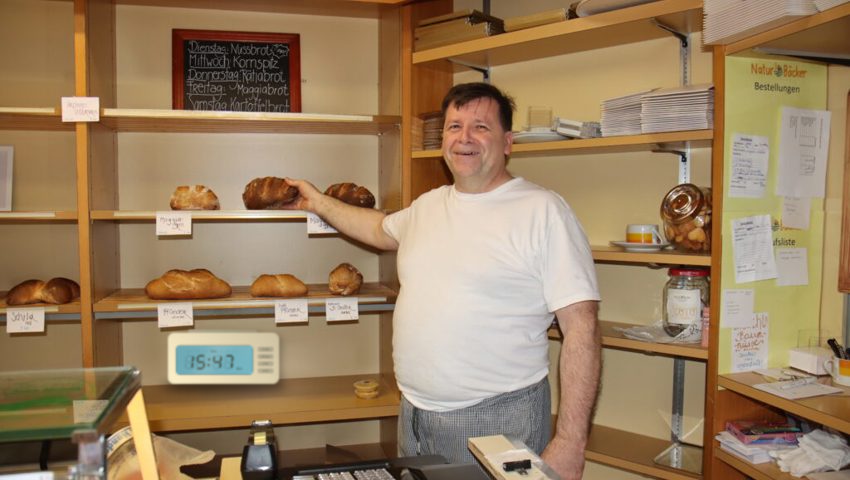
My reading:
T15:47
